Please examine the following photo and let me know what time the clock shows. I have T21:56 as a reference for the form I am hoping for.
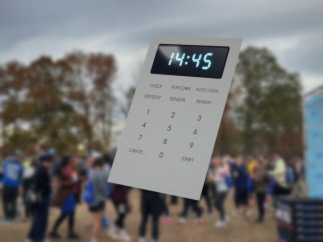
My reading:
T14:45
